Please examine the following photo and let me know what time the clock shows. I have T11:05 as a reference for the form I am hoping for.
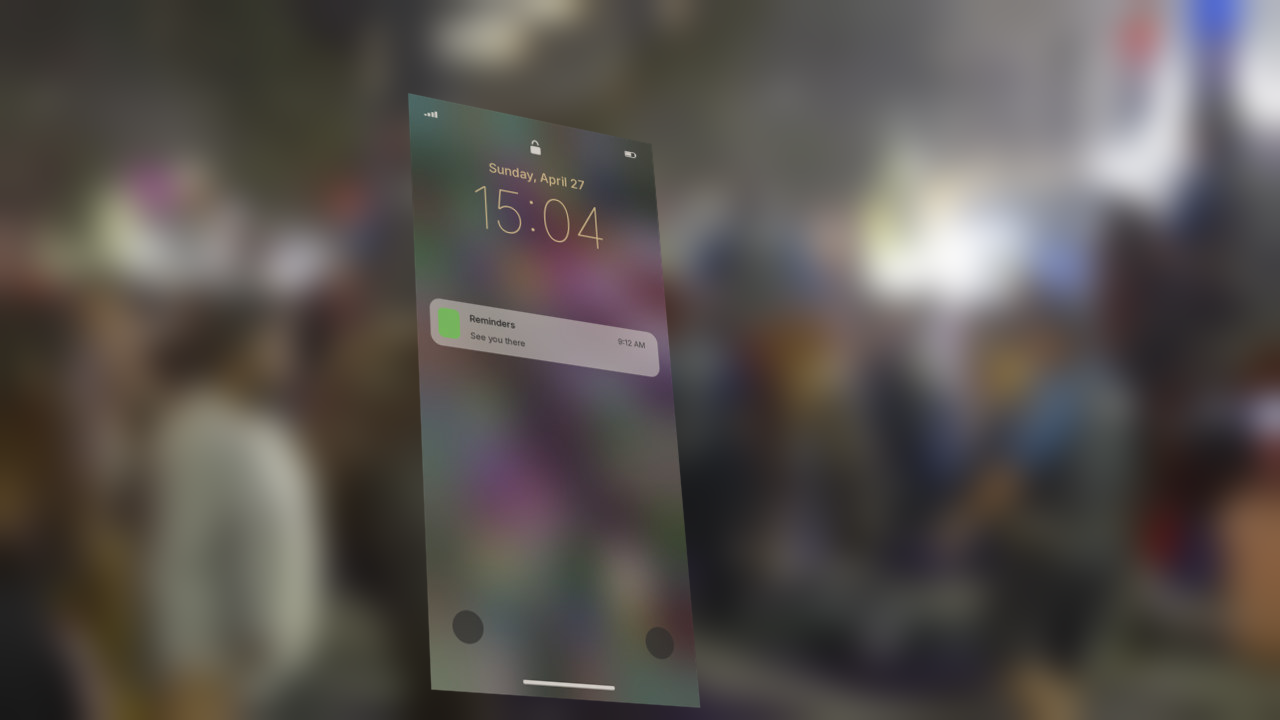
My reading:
T15:04
